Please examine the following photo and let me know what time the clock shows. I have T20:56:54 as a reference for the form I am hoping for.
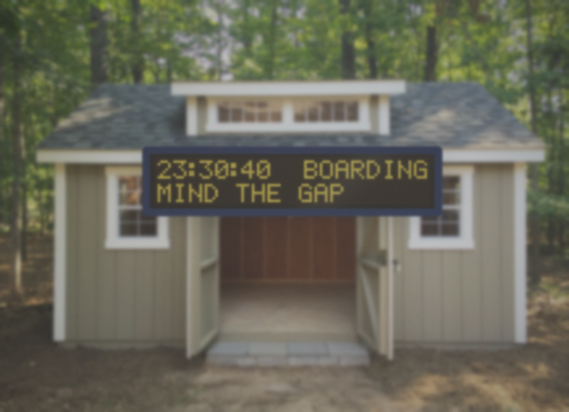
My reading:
T23:30:40
